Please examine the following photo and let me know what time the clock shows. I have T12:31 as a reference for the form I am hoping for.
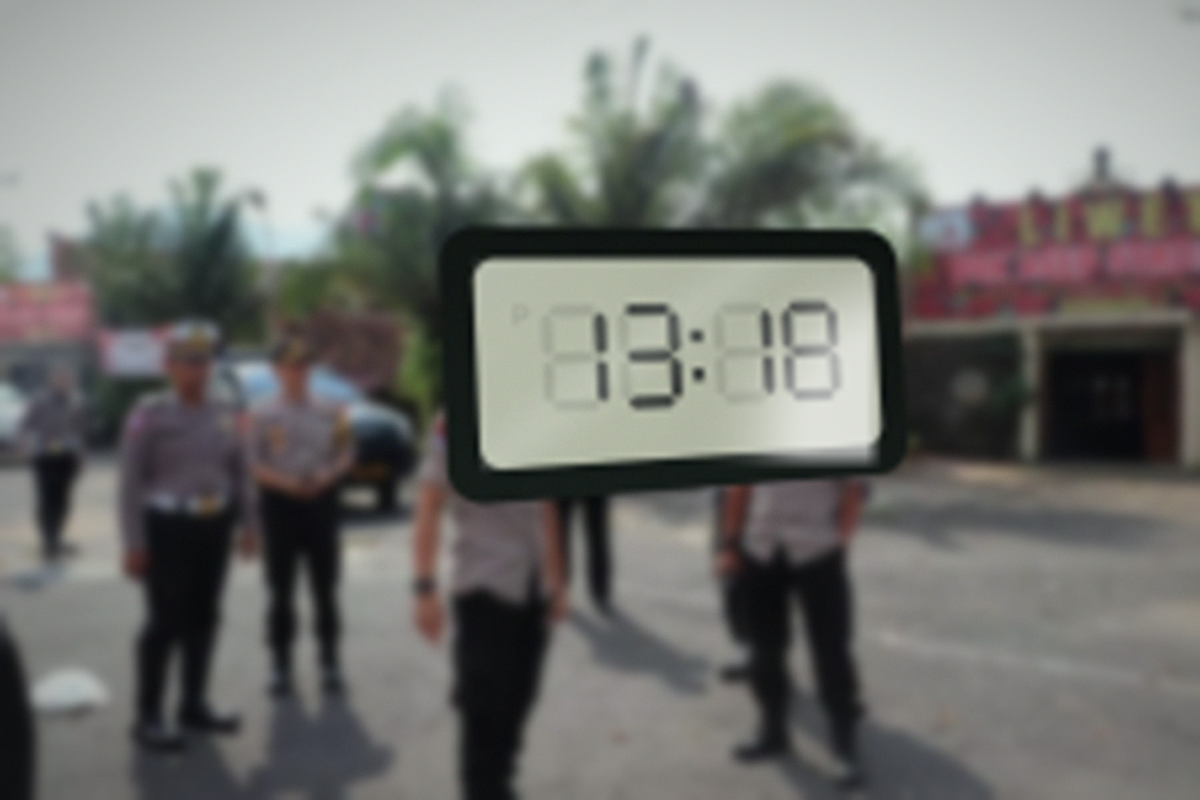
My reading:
T13:18
